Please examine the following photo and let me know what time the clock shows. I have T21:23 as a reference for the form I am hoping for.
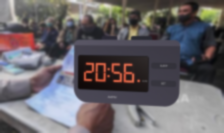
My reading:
T20:56
